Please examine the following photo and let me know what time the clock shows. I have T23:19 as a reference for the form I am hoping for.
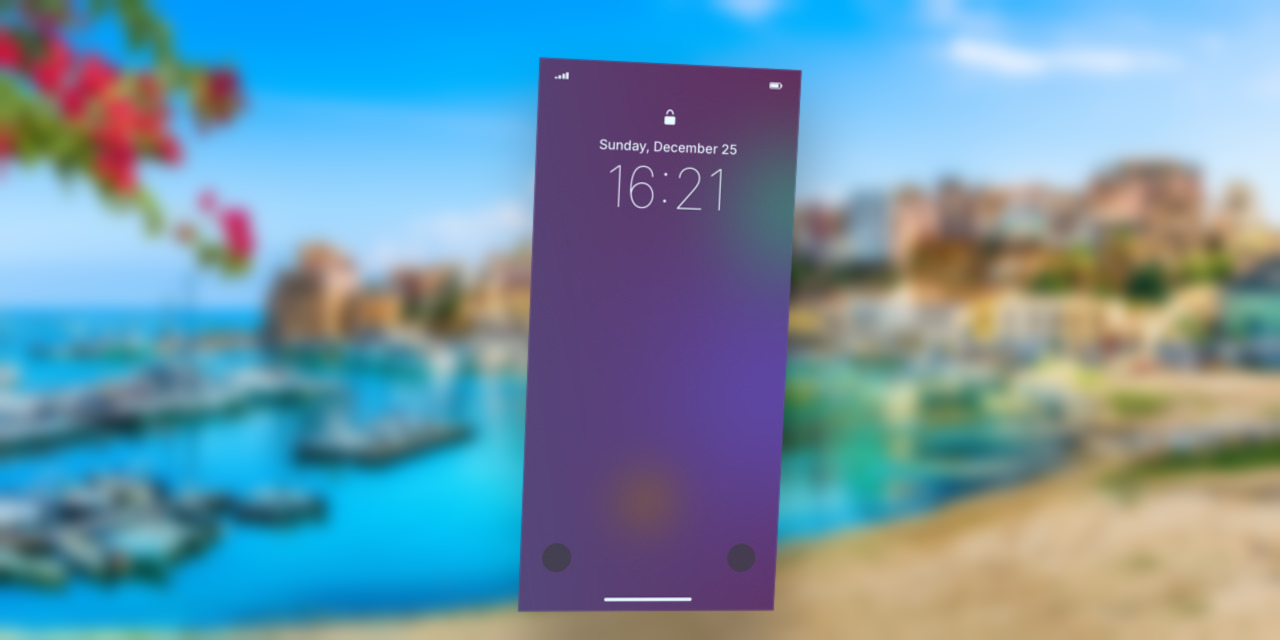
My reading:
T16:21
